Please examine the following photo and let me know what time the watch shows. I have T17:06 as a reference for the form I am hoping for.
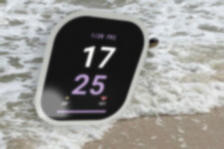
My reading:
T17:25
